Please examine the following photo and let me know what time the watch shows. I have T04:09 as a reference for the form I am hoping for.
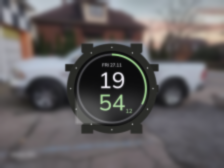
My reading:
T19:54
